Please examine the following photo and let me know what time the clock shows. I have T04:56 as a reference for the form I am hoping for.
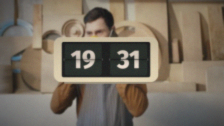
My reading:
T19:31
